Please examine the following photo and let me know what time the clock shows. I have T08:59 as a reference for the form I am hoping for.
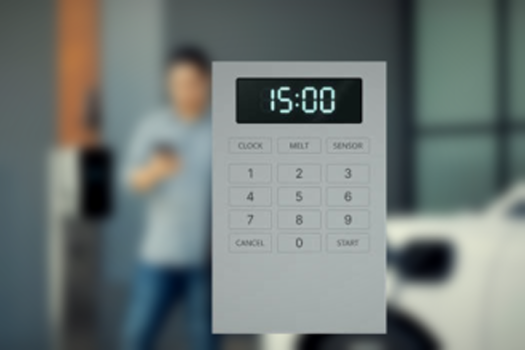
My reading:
T15:00
